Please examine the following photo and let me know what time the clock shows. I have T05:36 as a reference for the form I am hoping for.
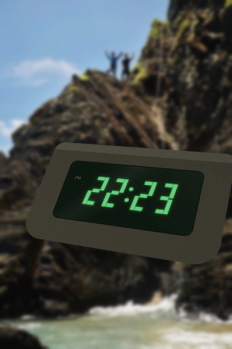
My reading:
T22:23
